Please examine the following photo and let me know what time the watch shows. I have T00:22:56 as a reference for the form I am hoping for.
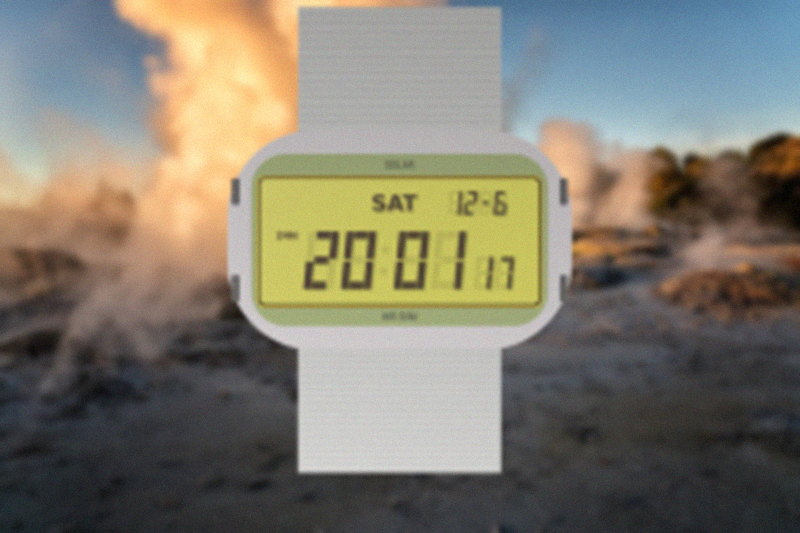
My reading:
T20:01:17
